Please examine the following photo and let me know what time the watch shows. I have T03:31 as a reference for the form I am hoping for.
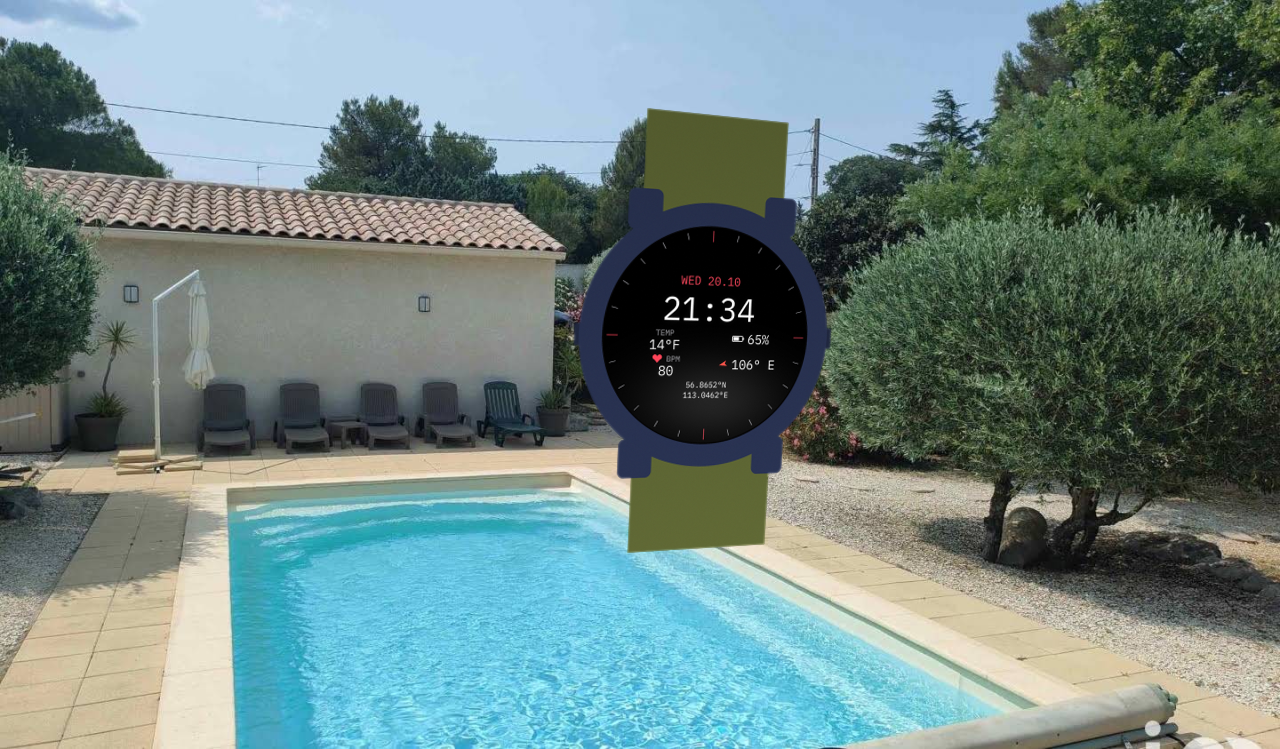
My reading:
T21:34
